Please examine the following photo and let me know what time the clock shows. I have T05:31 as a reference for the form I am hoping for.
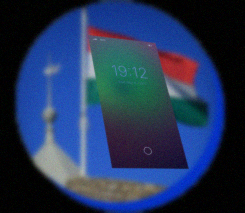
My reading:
T19:12
